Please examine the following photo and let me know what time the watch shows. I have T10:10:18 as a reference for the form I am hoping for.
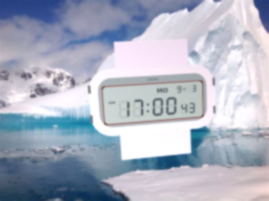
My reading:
T17:00:43
